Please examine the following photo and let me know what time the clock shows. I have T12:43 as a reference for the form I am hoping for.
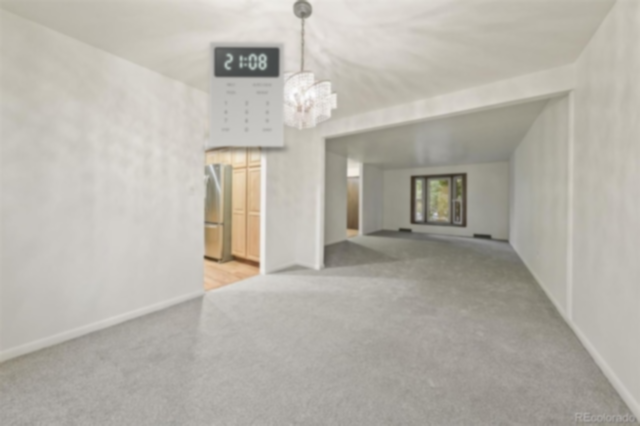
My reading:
T21:08
